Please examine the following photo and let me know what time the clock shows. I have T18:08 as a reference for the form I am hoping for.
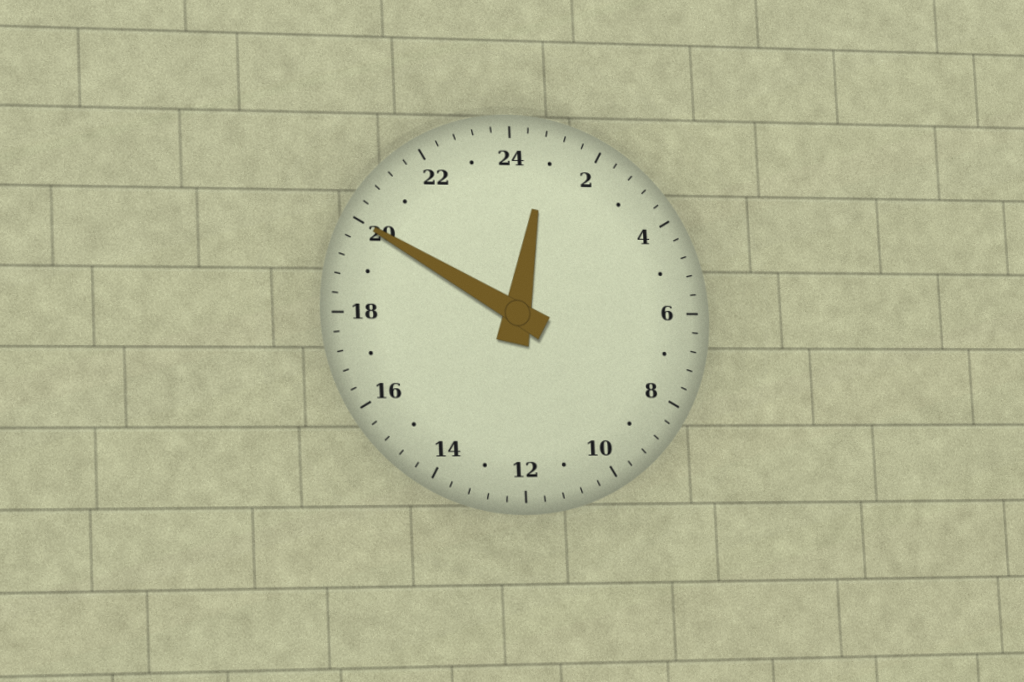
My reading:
T00:50
